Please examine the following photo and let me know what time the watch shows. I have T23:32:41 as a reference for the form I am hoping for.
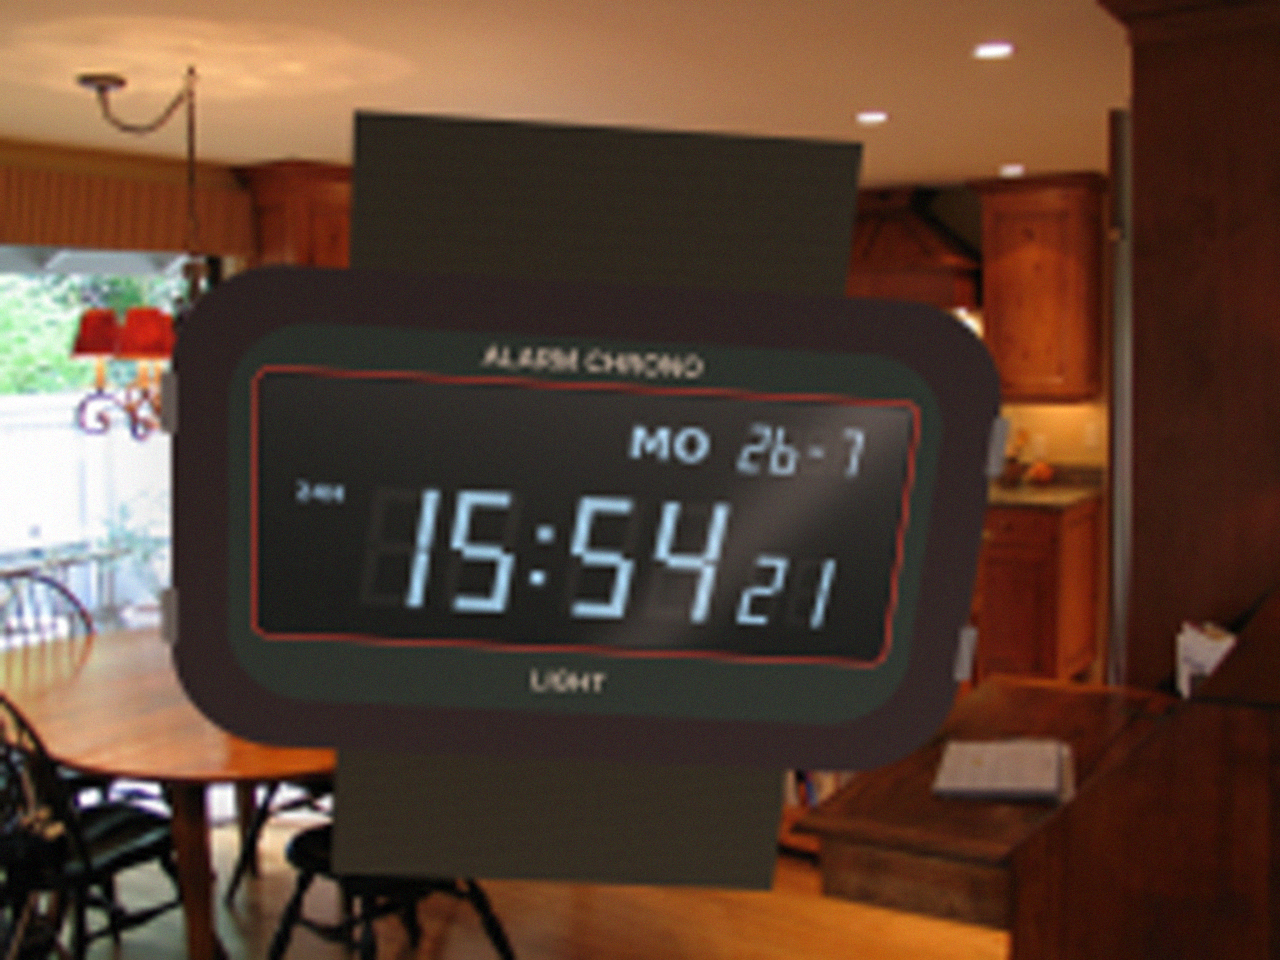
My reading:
T15:54:21
